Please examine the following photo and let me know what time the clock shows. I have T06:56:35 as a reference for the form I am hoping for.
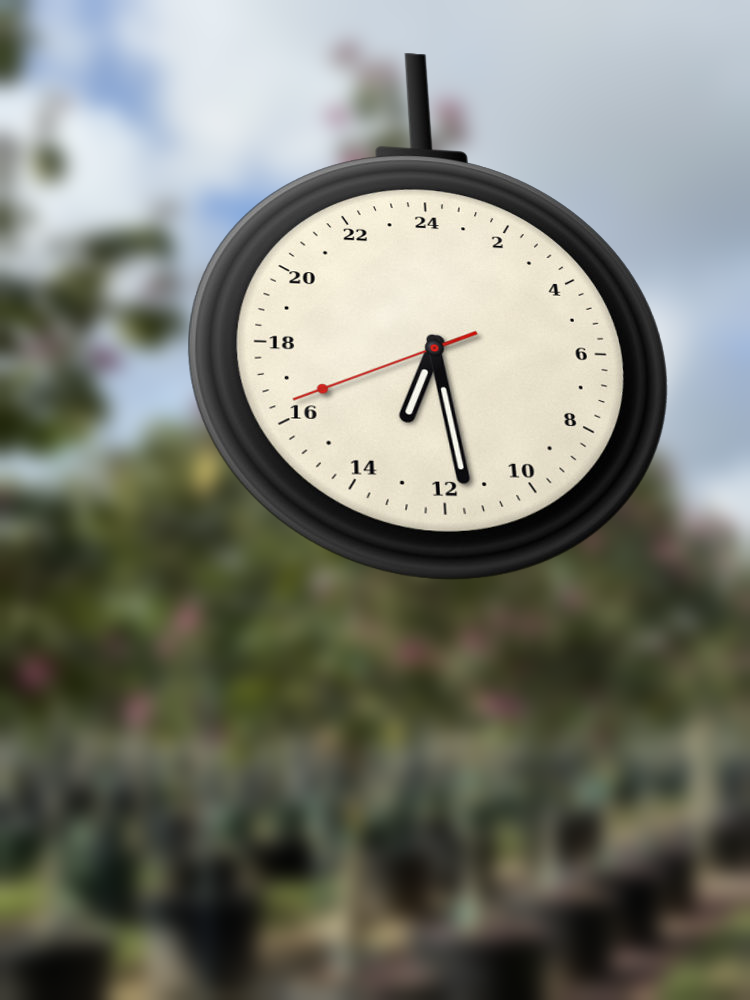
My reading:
T13:28:41
